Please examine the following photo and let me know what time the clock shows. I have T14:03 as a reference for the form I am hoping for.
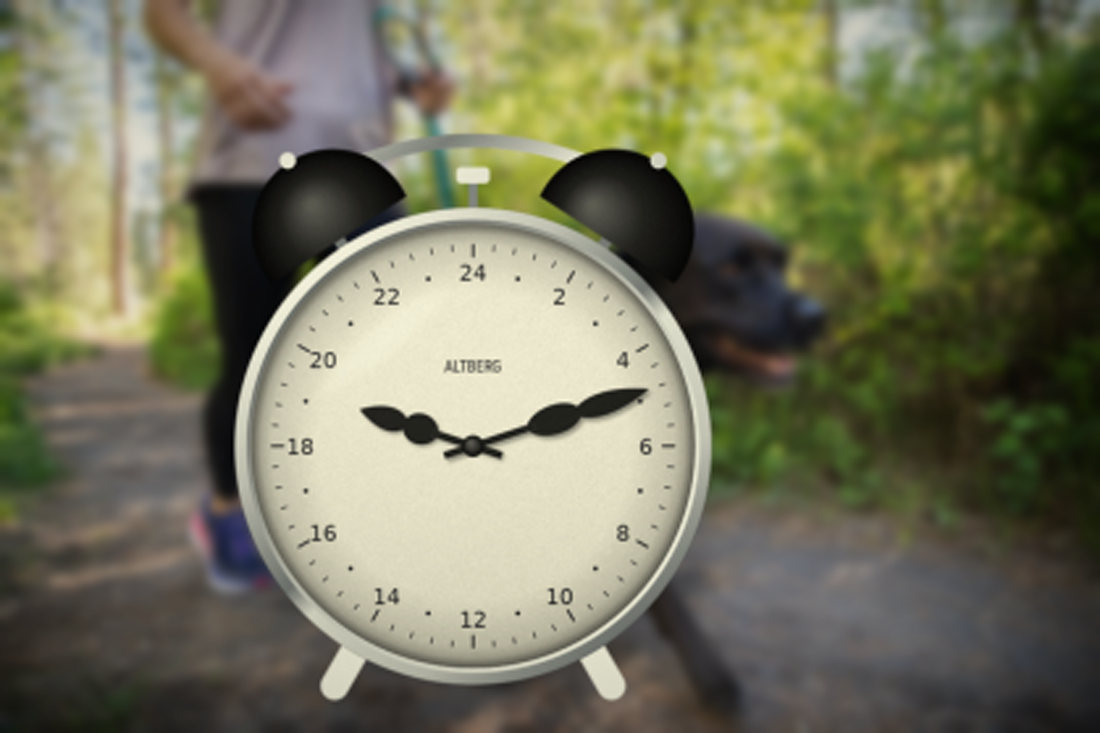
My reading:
T19:12
